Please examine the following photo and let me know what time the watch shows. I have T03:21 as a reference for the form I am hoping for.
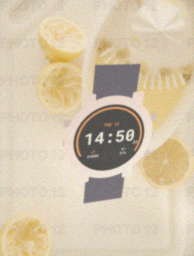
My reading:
T14:50
